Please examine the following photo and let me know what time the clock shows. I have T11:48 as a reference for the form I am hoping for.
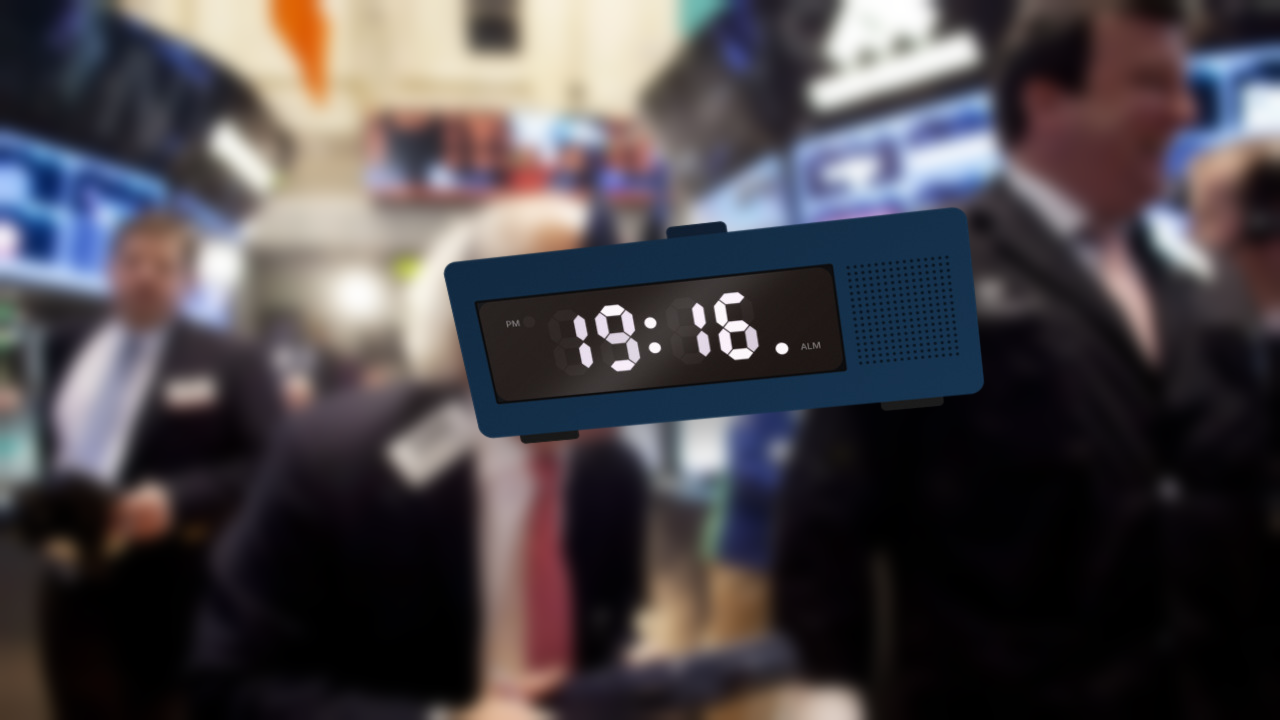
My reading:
T19:16
